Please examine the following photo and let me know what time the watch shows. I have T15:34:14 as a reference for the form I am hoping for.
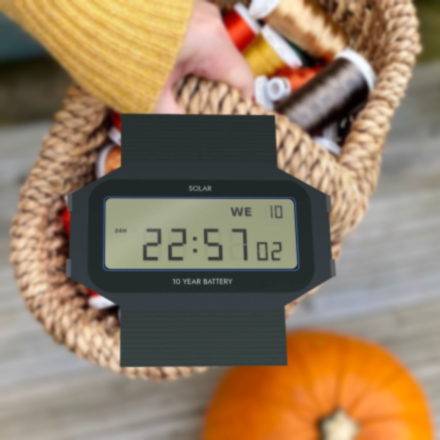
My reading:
T22:57:02
